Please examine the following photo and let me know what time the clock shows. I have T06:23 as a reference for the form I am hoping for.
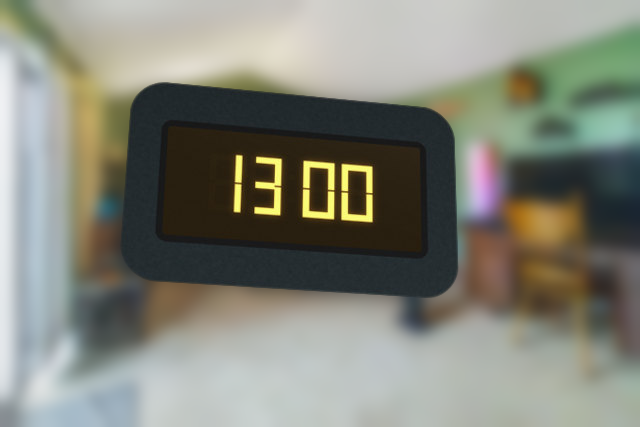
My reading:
T13:00
